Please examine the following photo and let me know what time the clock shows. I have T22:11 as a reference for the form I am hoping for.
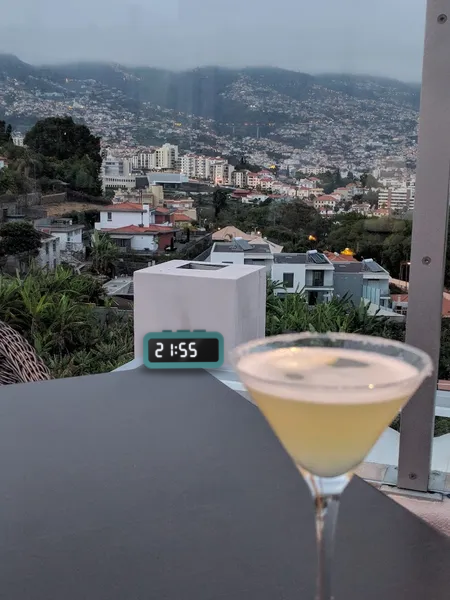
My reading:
T21:55
